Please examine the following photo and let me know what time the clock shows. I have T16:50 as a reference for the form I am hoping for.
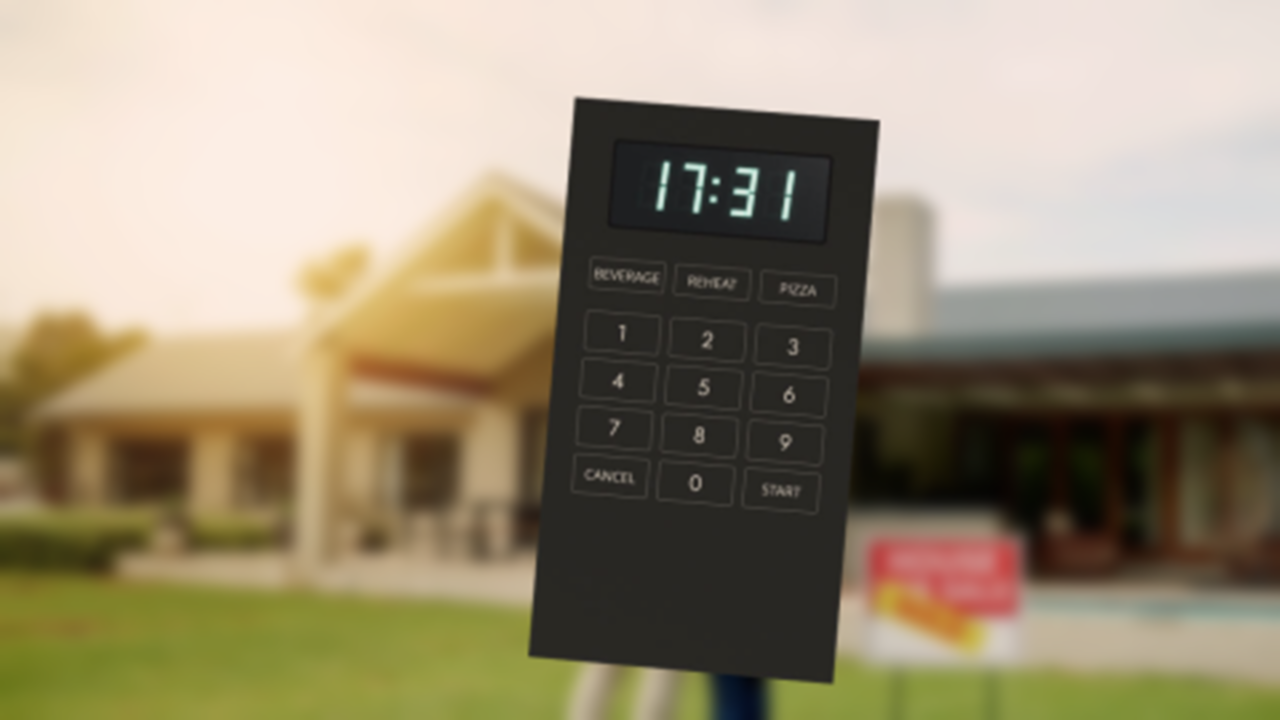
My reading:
T17:31
